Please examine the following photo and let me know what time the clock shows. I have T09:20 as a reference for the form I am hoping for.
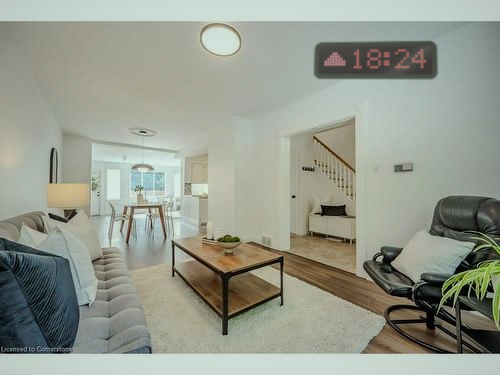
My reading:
T18:24
